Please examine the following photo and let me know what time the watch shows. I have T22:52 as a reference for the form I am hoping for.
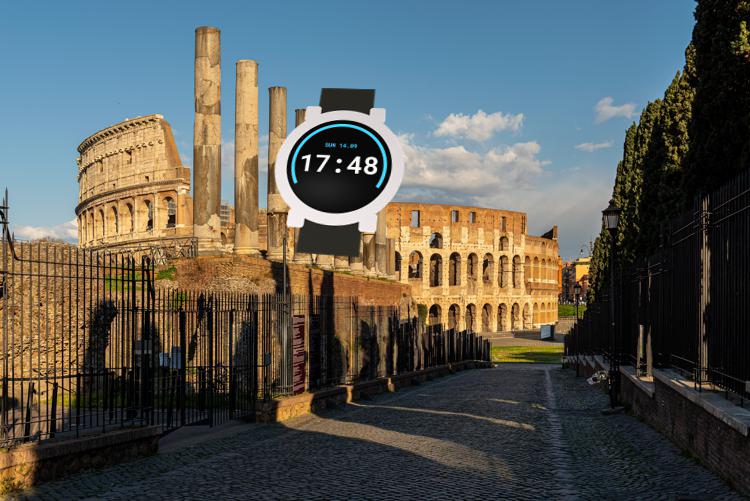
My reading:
T17:48
